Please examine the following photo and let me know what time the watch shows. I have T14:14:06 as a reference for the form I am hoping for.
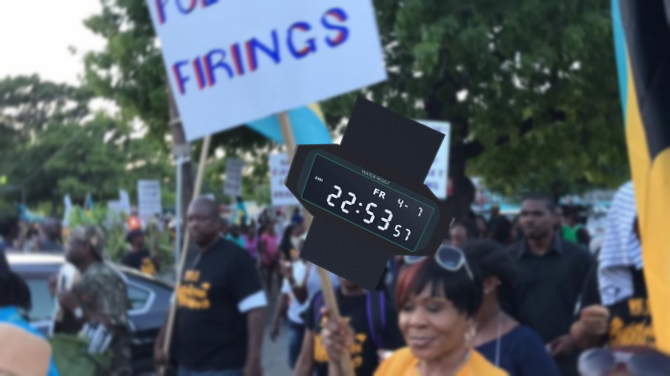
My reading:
T22:53:57
